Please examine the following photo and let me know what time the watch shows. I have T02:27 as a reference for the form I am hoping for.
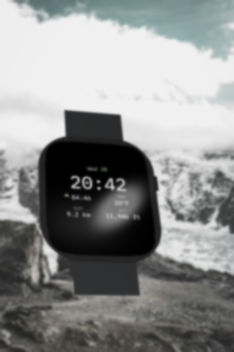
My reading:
T20:42
